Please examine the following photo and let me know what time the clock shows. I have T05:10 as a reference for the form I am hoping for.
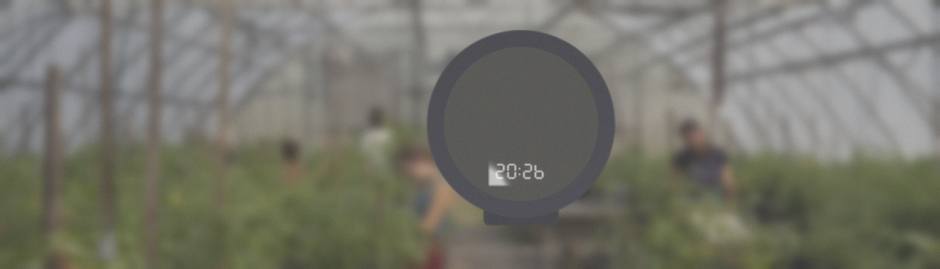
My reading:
T20:26
